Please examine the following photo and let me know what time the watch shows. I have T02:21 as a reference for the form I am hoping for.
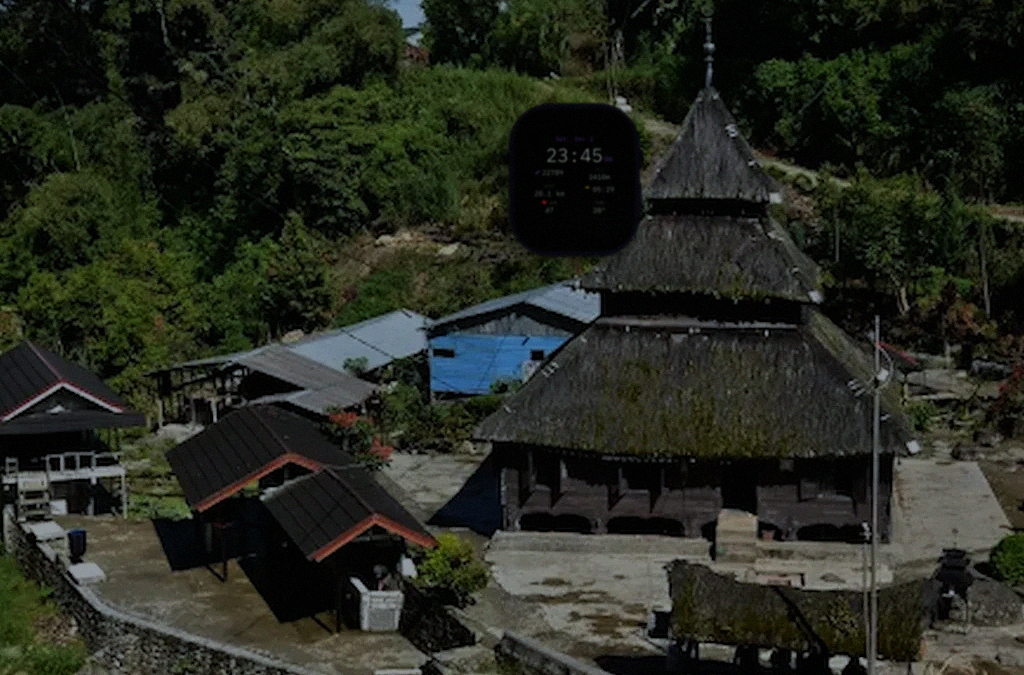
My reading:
T23:45
